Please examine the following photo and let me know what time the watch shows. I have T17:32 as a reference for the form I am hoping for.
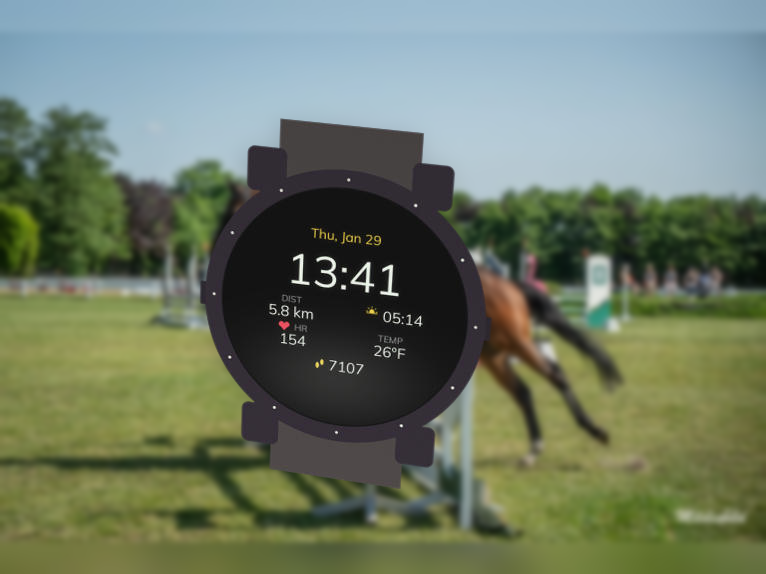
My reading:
T13:41
